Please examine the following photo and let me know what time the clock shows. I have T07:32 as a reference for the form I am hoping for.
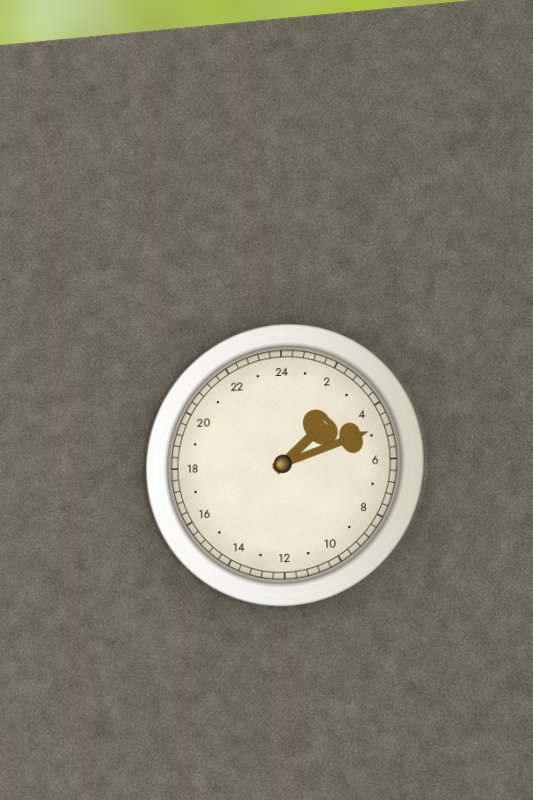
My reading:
T03:12
